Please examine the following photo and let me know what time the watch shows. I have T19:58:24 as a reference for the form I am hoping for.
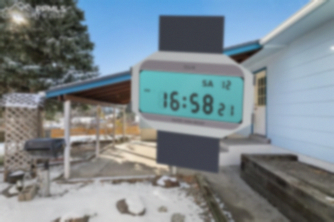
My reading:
T16:58:21
